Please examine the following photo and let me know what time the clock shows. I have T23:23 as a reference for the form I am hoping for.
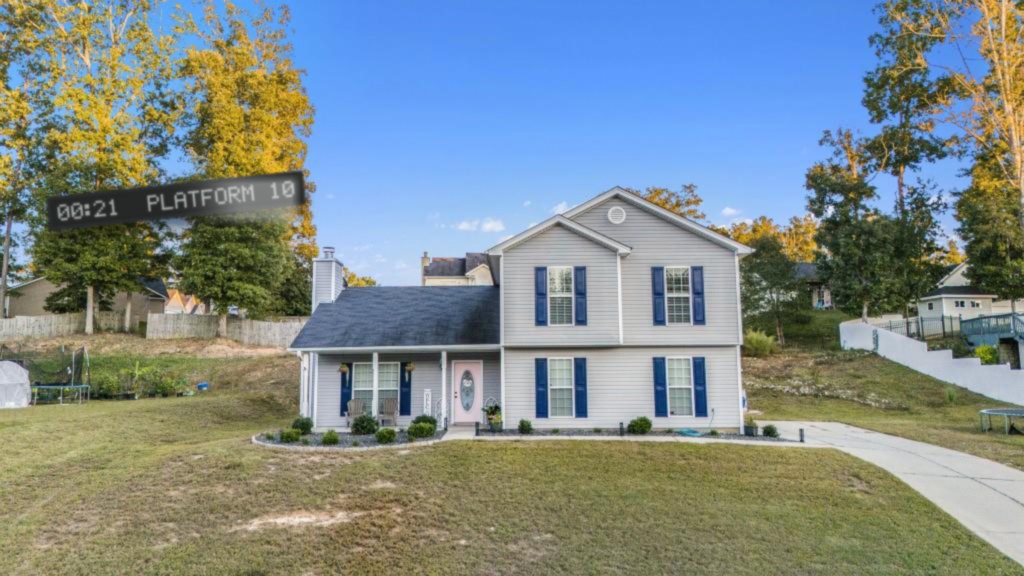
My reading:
T00:21
